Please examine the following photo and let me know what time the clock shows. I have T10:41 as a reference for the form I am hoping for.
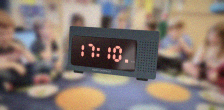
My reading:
T17:10
